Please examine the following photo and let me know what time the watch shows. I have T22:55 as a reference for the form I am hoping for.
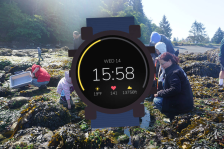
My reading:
T15:58
